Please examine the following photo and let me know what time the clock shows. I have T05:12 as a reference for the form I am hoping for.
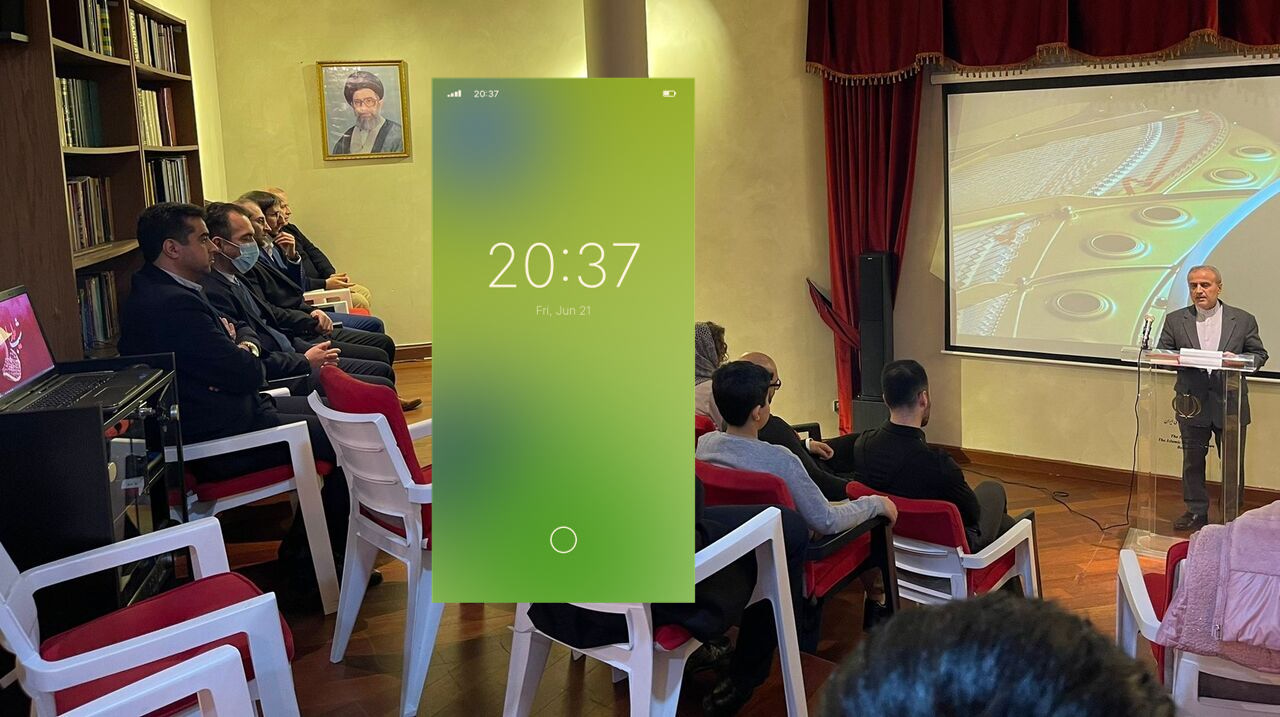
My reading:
T20:37
